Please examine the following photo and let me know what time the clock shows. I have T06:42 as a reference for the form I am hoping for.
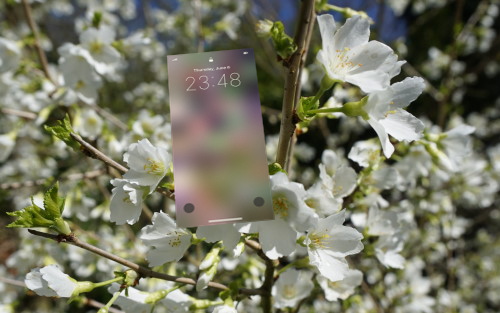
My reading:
T23:48
